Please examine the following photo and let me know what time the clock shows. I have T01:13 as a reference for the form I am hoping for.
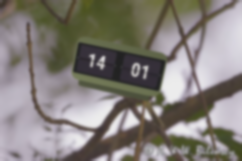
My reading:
T14:01
